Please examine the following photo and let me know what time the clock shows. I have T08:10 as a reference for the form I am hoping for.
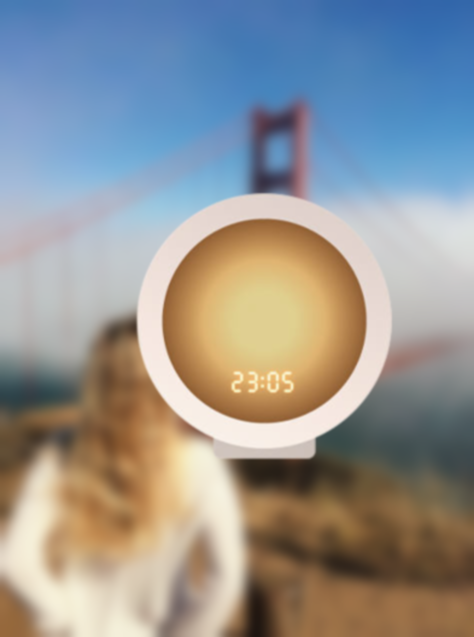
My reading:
T23:05
